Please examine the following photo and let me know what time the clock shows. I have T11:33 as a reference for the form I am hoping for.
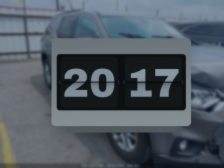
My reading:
T20:17
